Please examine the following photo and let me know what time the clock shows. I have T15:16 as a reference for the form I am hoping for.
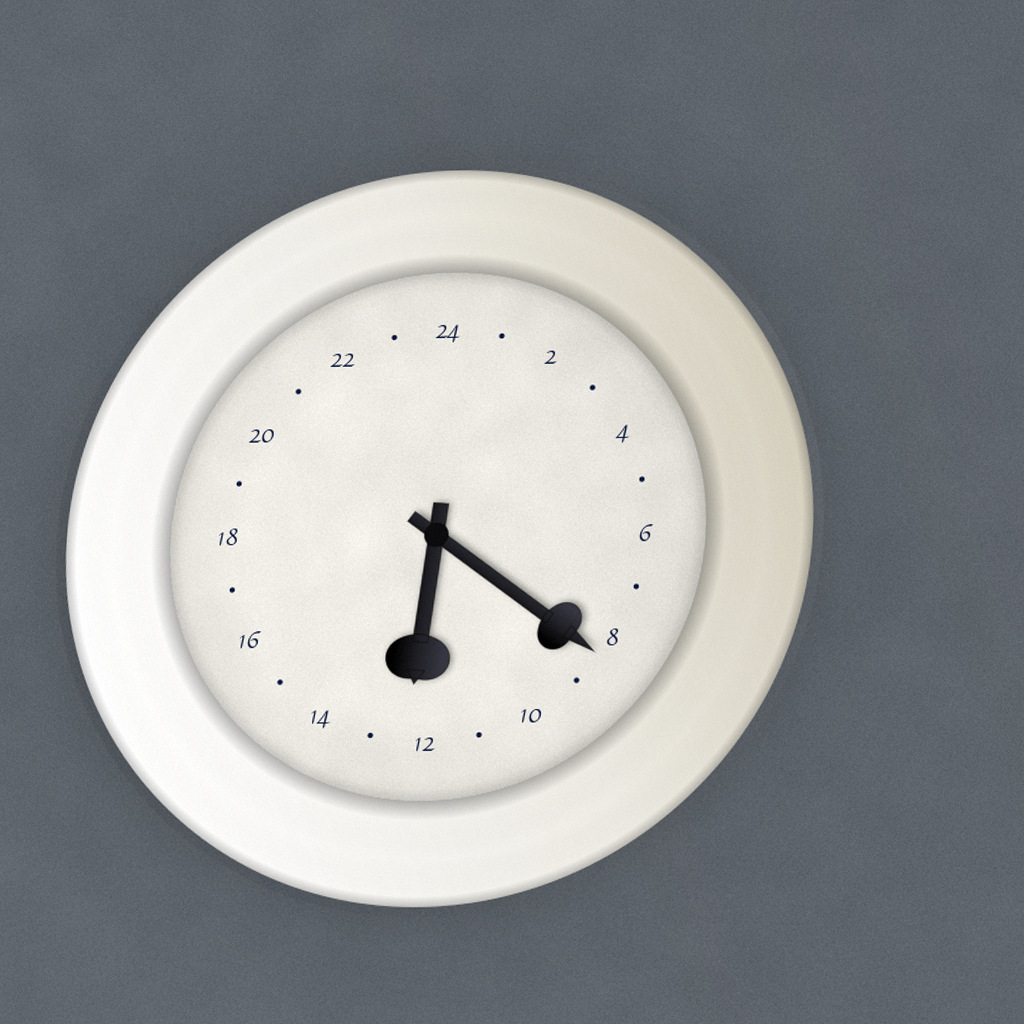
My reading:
T12:21
